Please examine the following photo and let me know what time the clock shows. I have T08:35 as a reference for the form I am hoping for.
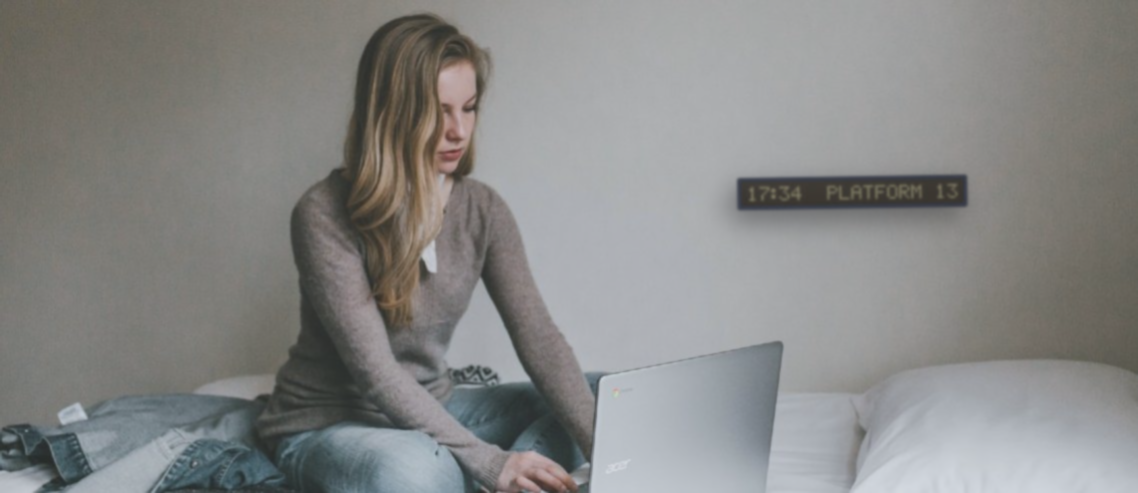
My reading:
T17:34
